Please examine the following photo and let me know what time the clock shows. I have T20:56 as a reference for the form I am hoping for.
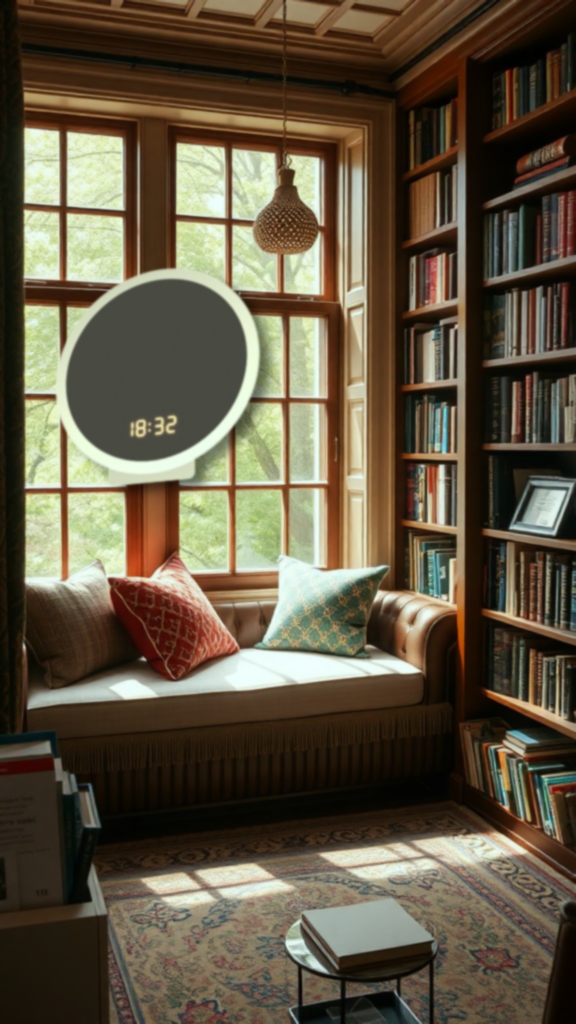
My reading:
T18:32
